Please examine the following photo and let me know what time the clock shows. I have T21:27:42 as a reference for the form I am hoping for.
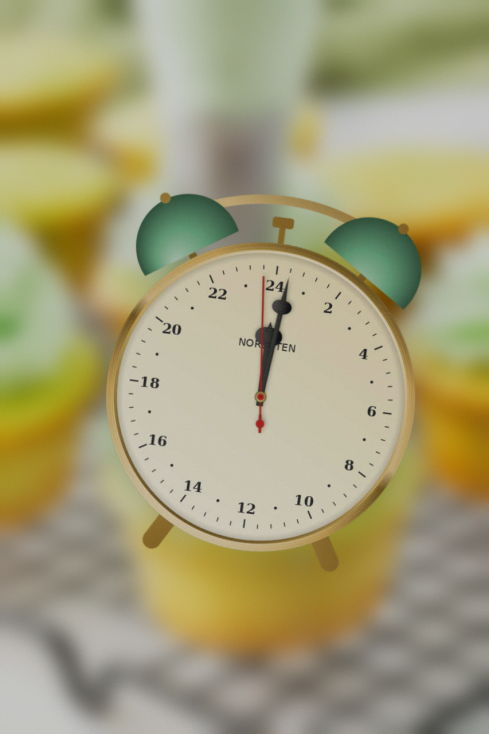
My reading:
T00:00:59
